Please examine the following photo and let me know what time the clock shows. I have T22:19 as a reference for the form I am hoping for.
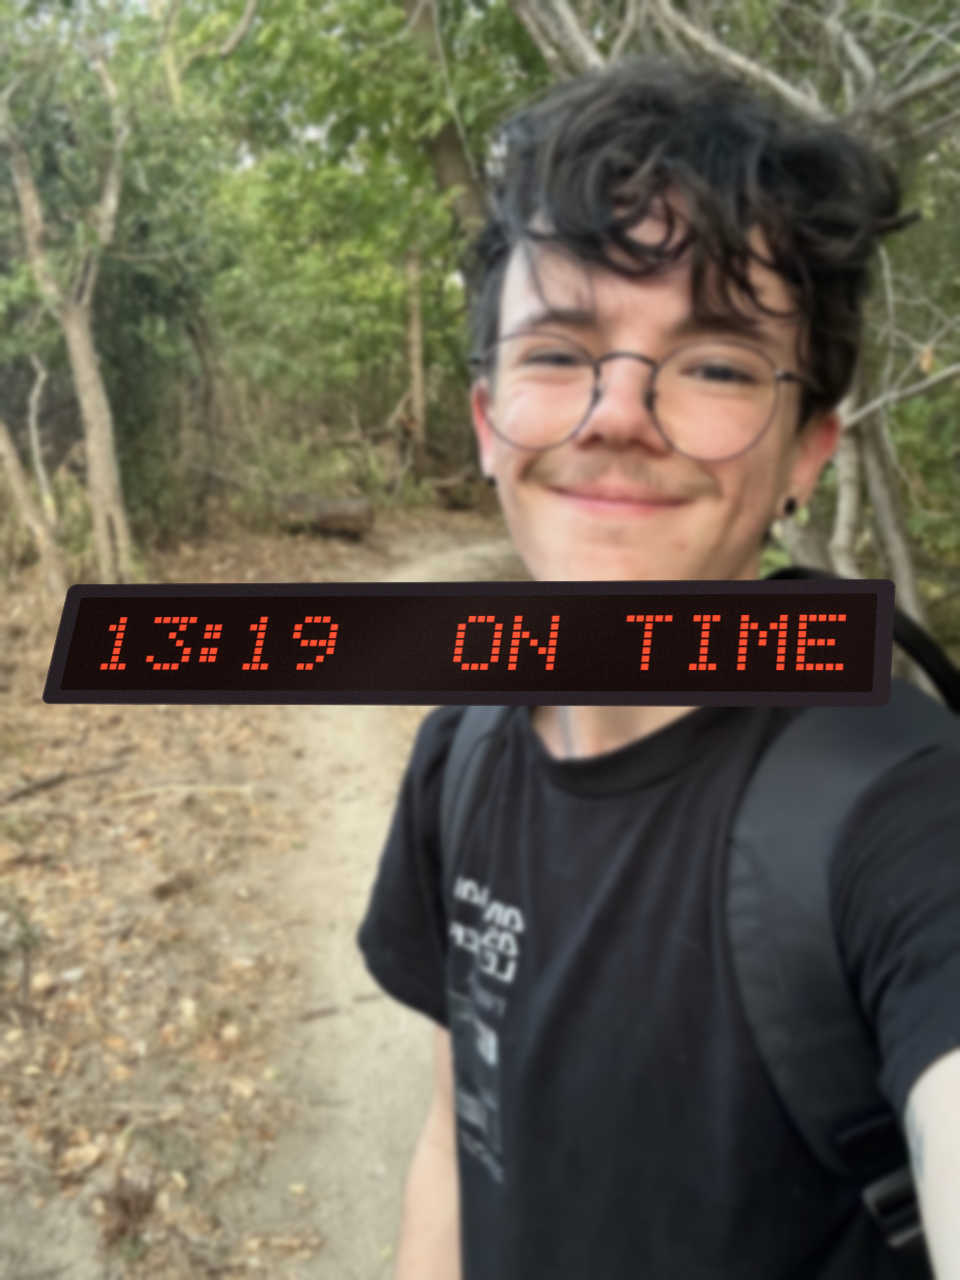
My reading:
T13:19
